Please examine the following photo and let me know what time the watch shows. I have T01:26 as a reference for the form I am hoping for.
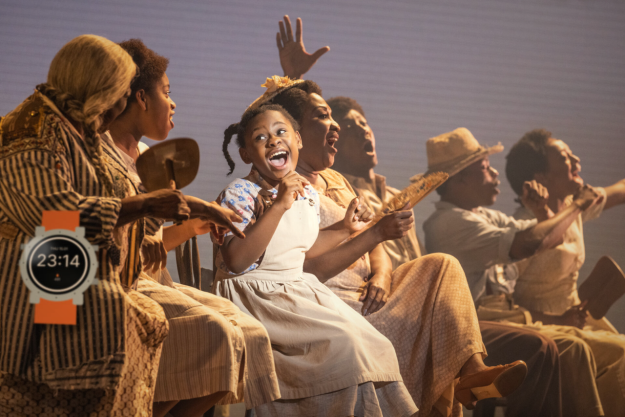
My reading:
T23:14
